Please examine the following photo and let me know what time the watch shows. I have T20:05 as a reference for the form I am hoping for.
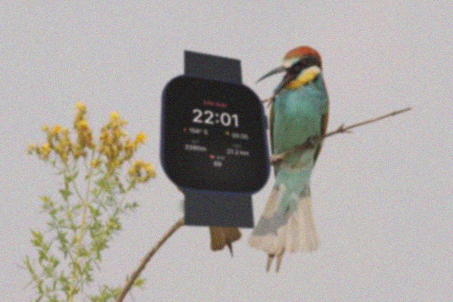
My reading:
T22:01
